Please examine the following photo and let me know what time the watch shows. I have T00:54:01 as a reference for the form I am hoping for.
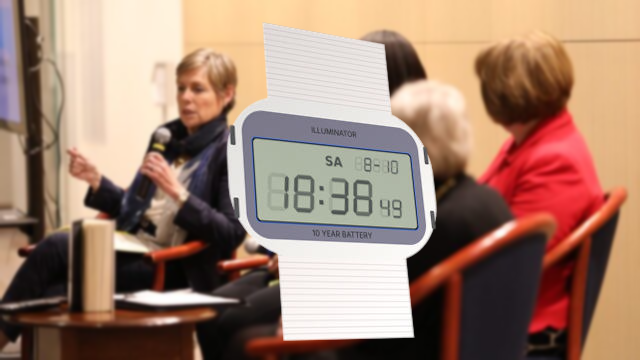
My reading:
T18:38:49
